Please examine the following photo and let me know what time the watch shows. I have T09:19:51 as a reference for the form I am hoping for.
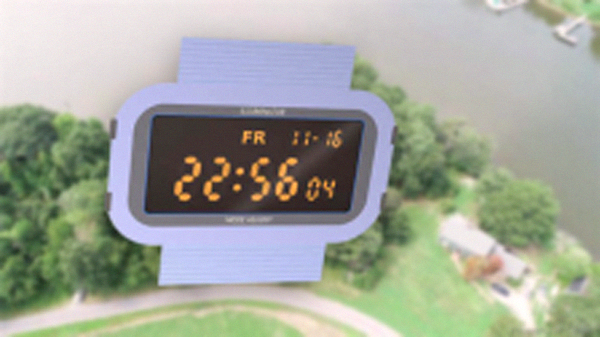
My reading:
T22:56:04
